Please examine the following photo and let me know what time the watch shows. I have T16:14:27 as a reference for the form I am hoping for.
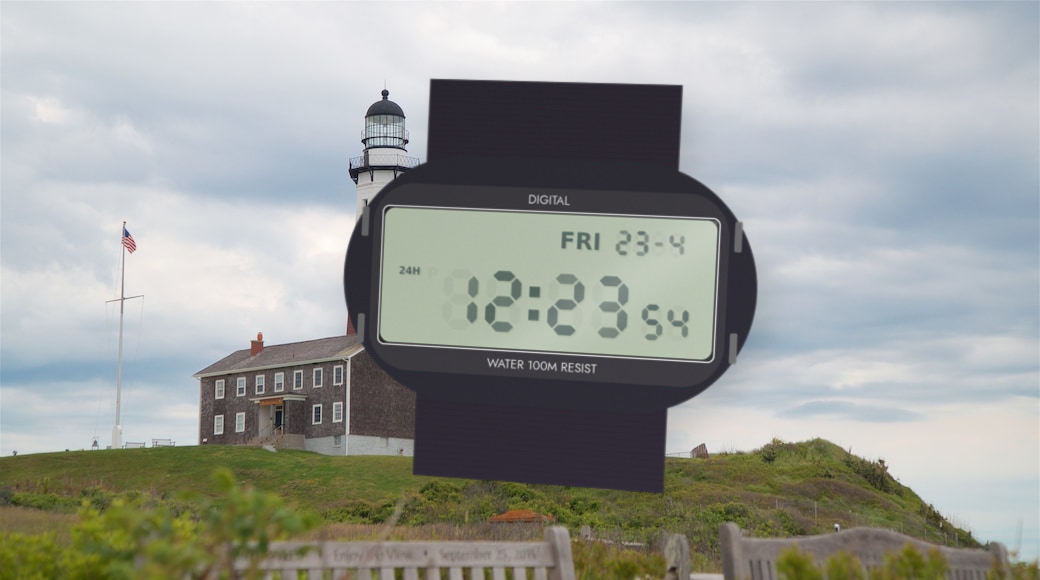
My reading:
T12:23:54
